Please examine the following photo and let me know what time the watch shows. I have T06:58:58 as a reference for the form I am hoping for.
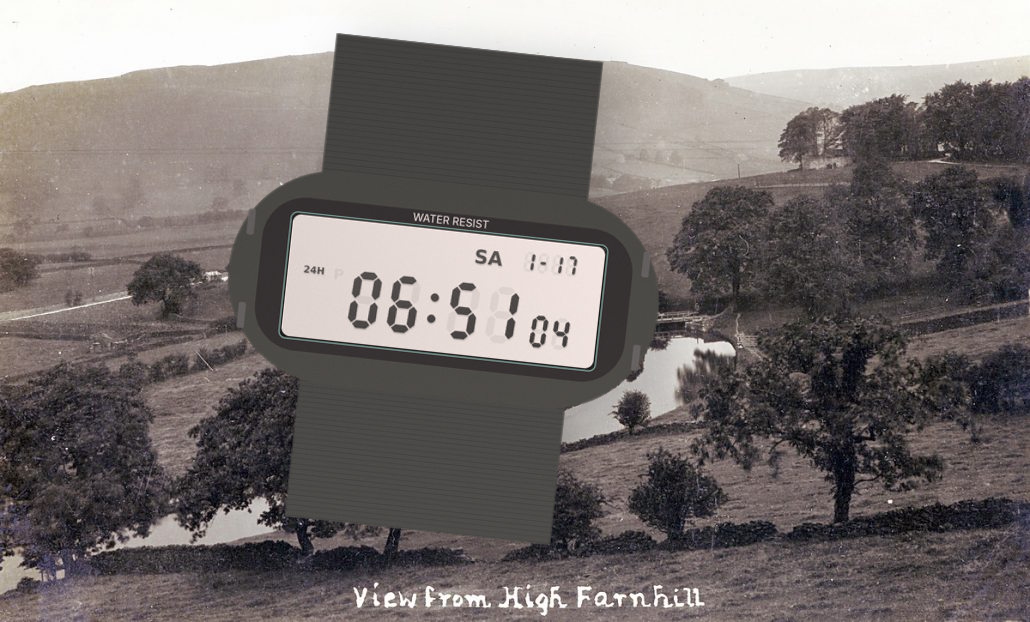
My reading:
T06:51:04
